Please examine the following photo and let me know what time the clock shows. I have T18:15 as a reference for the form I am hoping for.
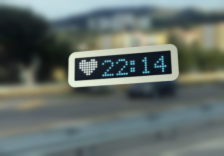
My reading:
T22:14
